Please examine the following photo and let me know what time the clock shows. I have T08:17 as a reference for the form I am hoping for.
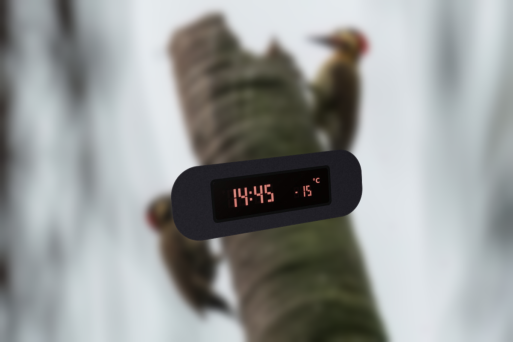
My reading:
T14:45
